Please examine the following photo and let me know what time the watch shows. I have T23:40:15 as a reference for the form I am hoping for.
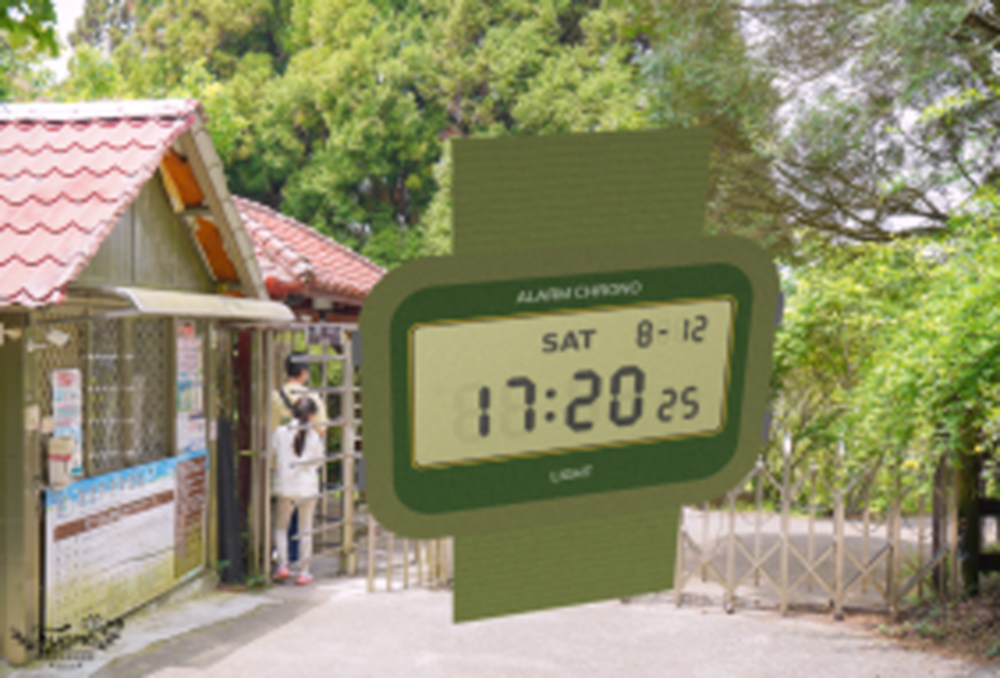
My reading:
T17:20:25
